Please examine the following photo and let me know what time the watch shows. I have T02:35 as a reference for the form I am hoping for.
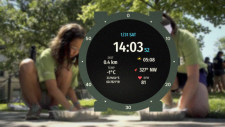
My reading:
T14:03
